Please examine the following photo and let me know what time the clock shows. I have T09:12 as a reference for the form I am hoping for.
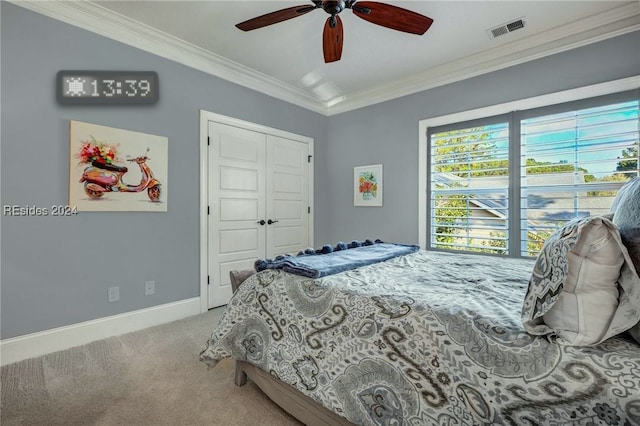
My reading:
T13:39
